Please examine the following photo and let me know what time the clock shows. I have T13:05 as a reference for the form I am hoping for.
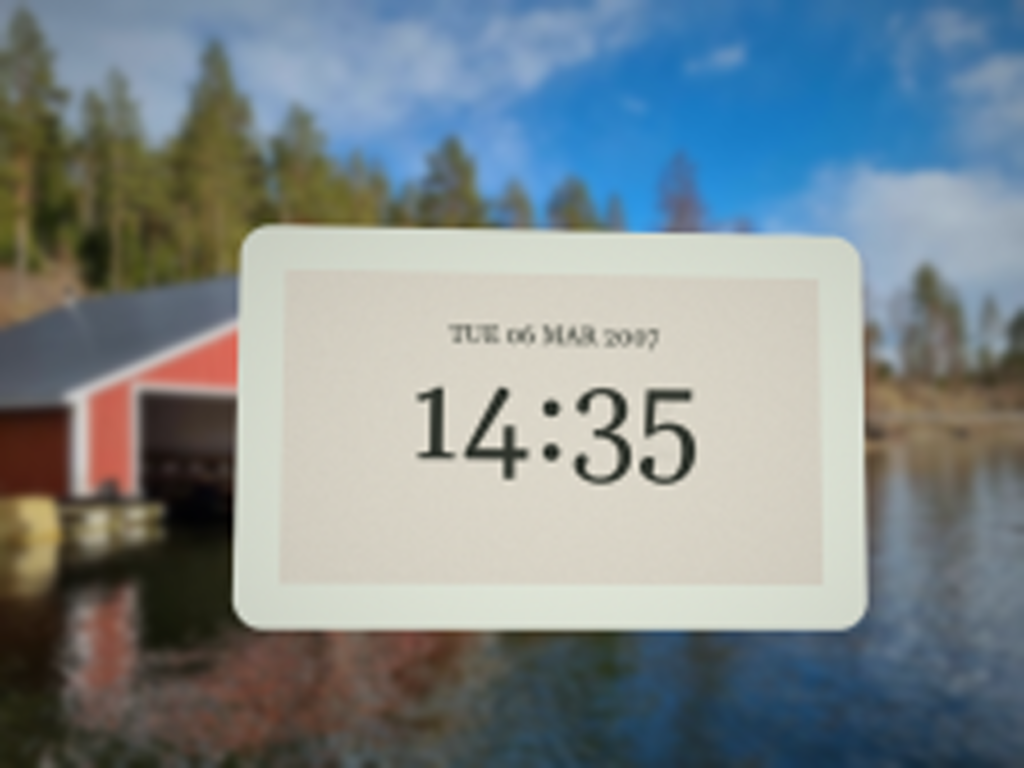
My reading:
T14:35
